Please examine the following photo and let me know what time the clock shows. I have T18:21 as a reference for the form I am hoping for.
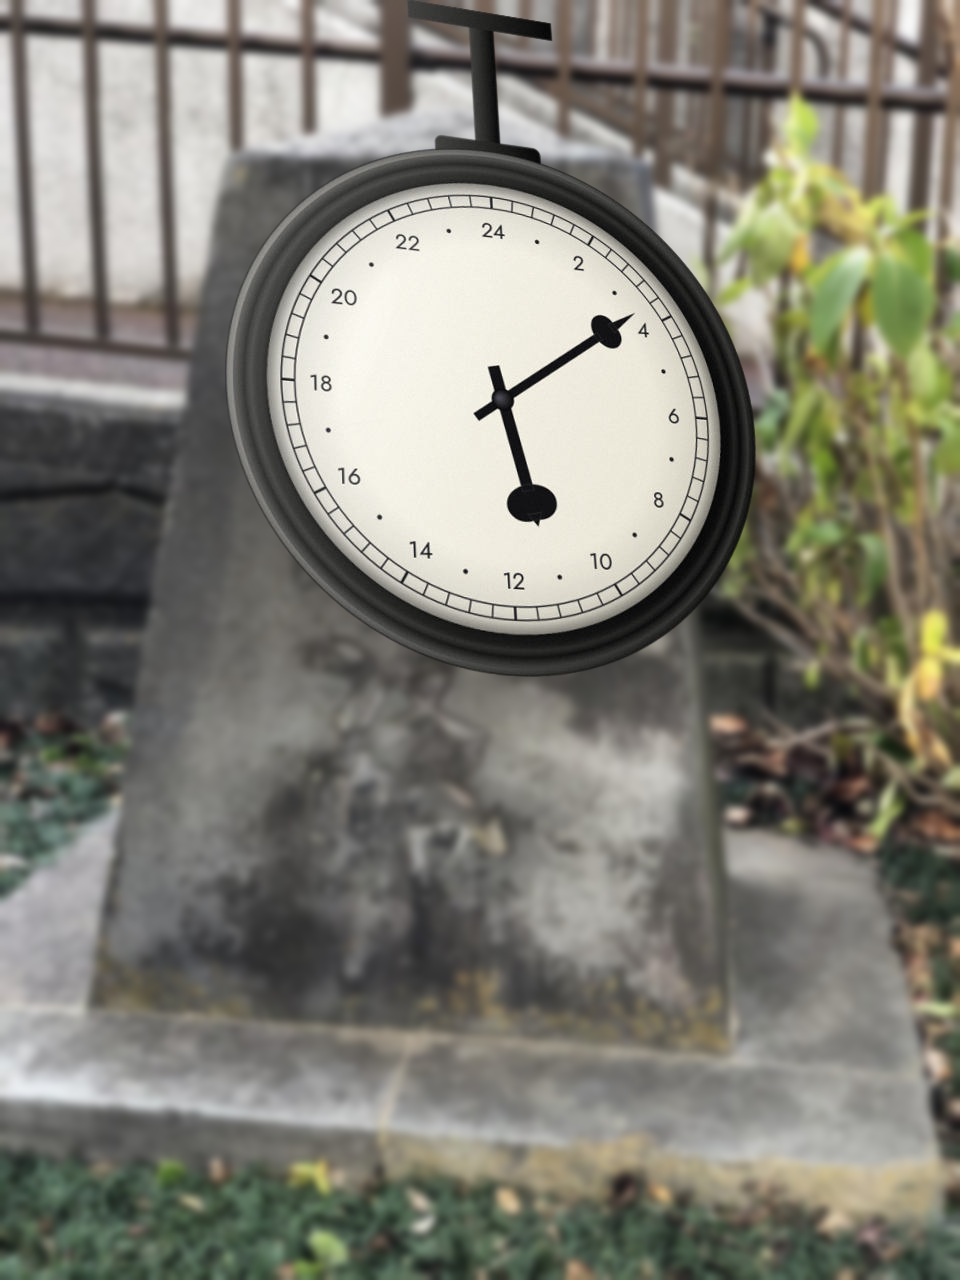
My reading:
T11:09
